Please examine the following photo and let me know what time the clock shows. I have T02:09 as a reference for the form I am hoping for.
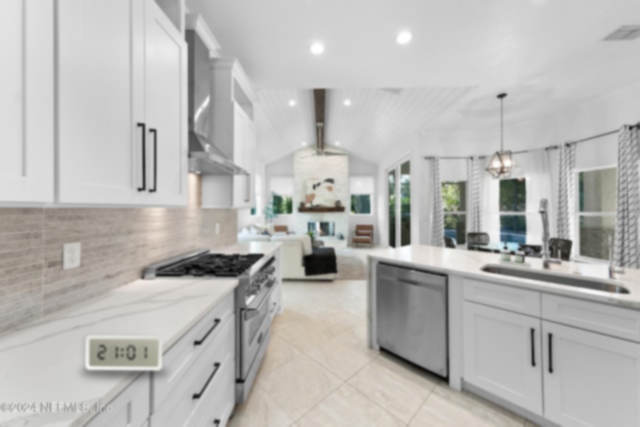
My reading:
T21:01
